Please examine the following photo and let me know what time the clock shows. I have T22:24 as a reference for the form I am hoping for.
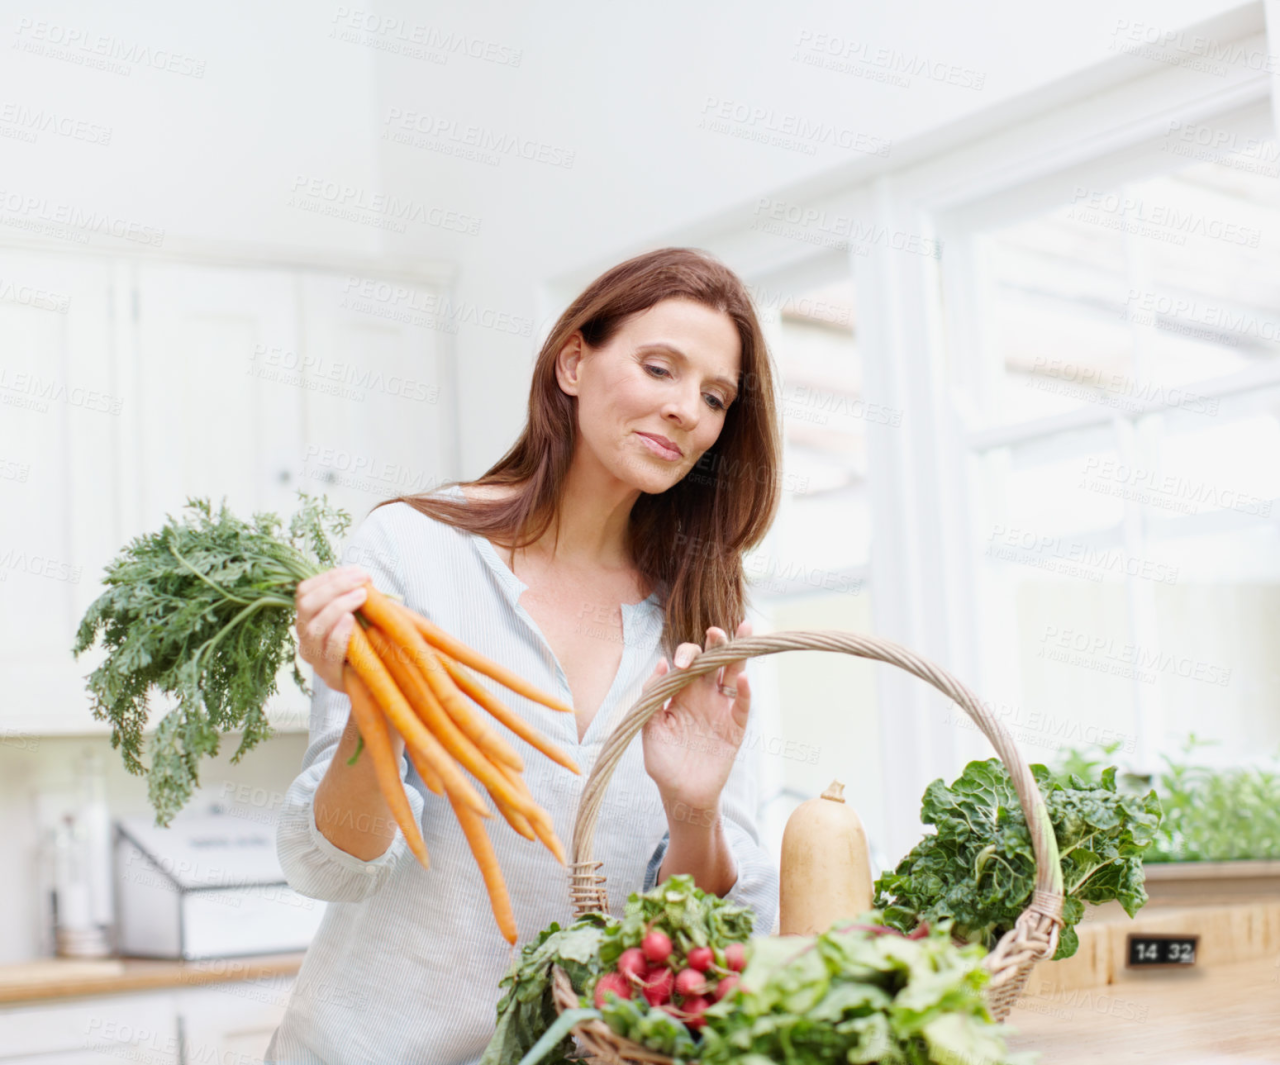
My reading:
T14:32
